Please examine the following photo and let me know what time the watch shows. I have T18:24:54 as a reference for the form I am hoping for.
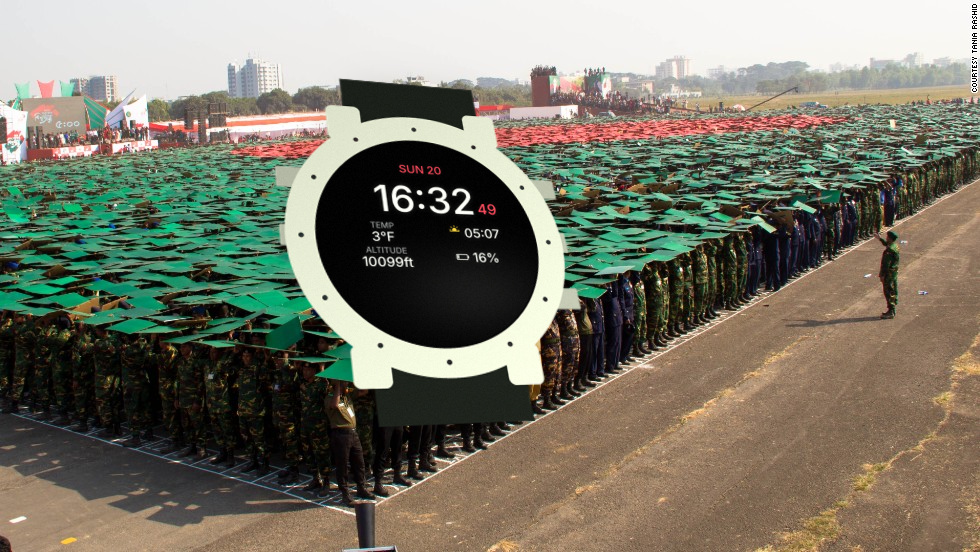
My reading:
T16:32:49
